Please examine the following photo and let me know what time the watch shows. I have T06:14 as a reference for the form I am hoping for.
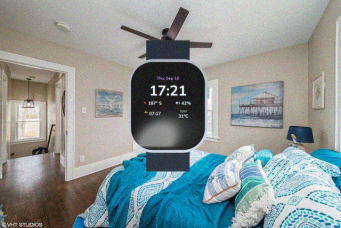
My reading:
T17:21
